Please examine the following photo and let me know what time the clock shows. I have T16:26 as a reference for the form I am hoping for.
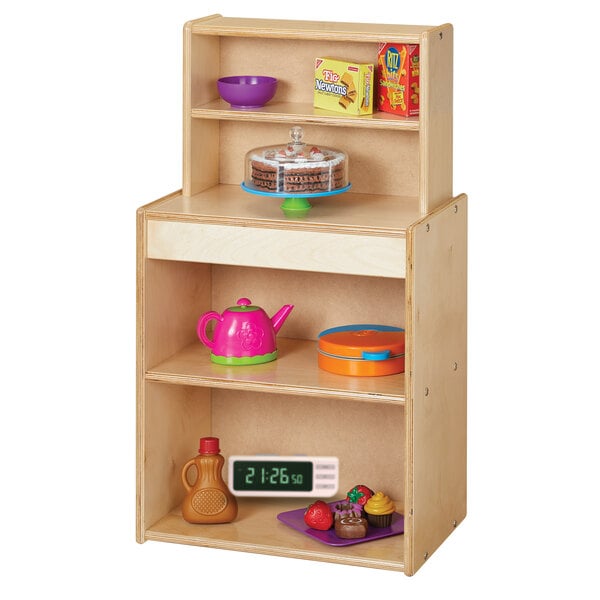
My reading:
T21:26
